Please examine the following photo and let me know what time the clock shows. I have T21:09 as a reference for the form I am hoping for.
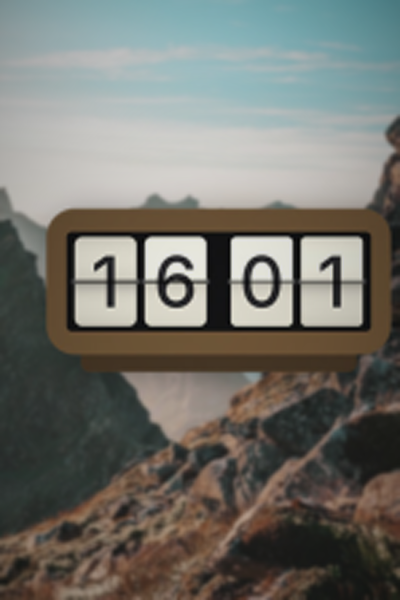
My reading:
T16:01
